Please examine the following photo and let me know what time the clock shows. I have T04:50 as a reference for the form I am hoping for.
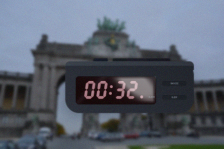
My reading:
T00:32
